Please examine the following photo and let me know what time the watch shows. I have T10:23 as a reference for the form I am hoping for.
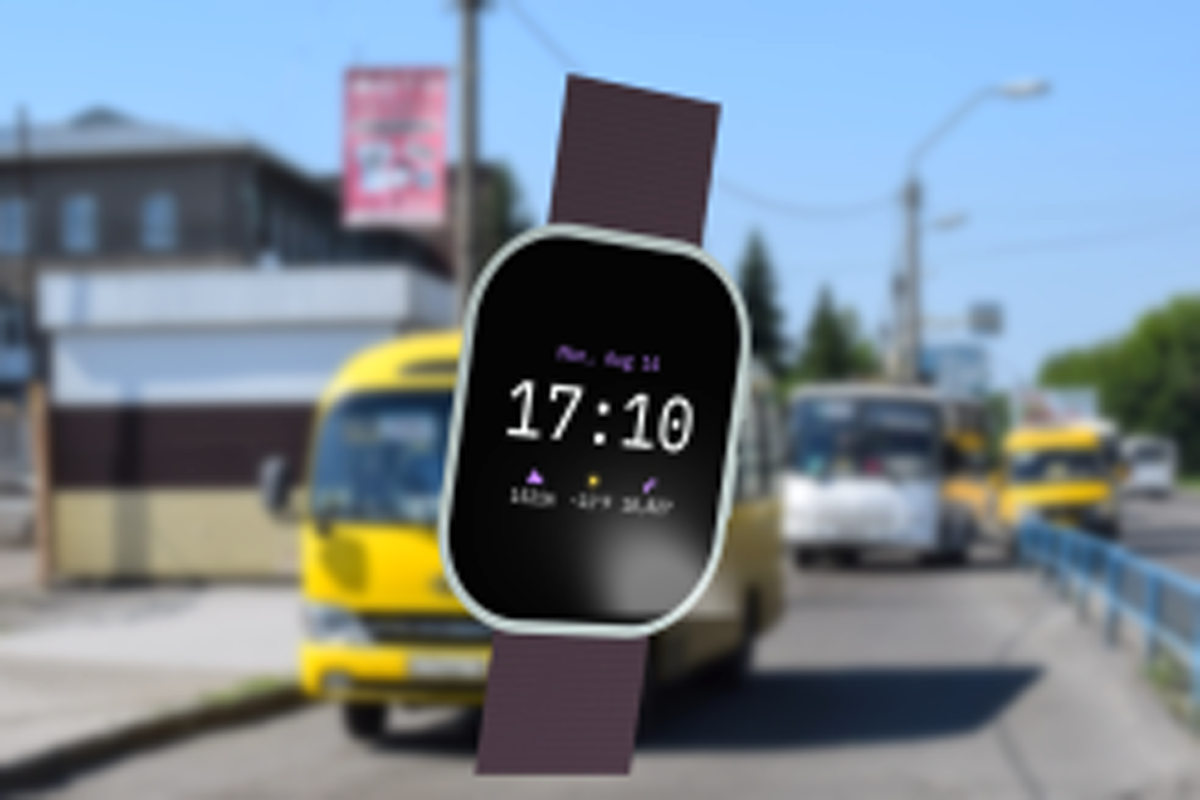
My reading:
T17:10
